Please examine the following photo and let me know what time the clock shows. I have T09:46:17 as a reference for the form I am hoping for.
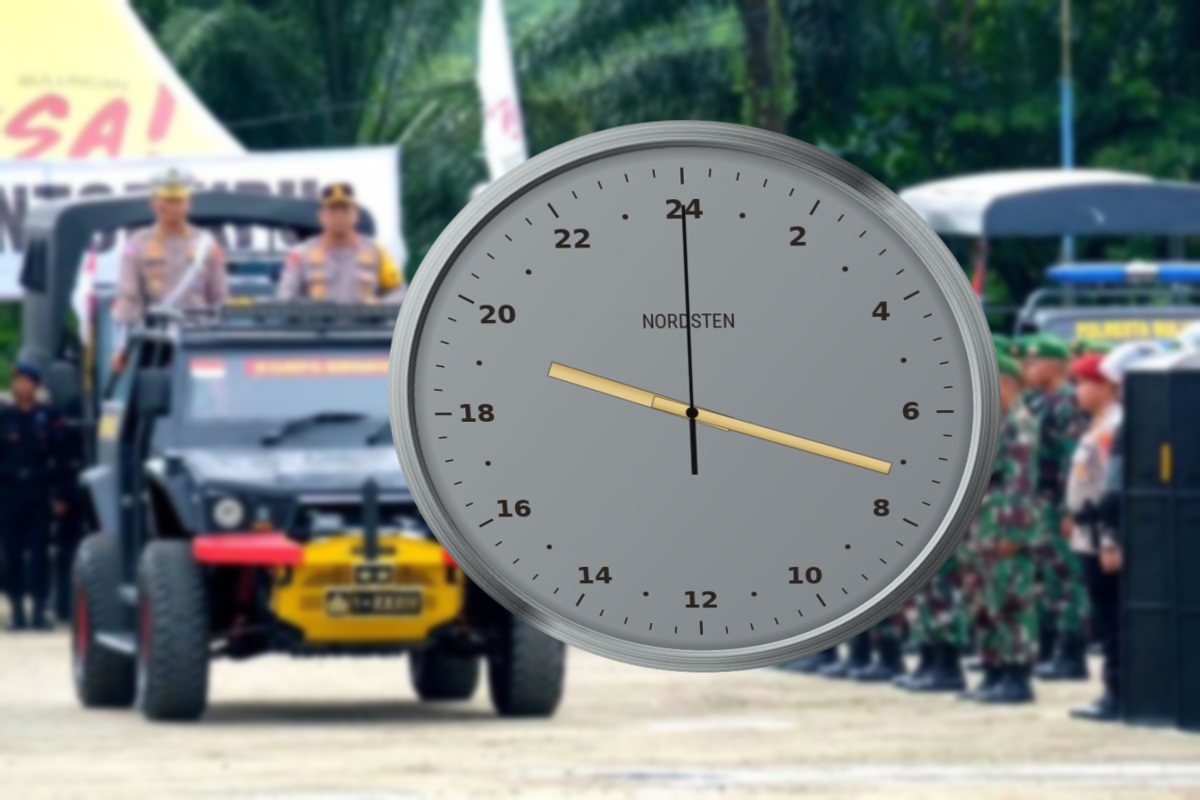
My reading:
T19:18:00
